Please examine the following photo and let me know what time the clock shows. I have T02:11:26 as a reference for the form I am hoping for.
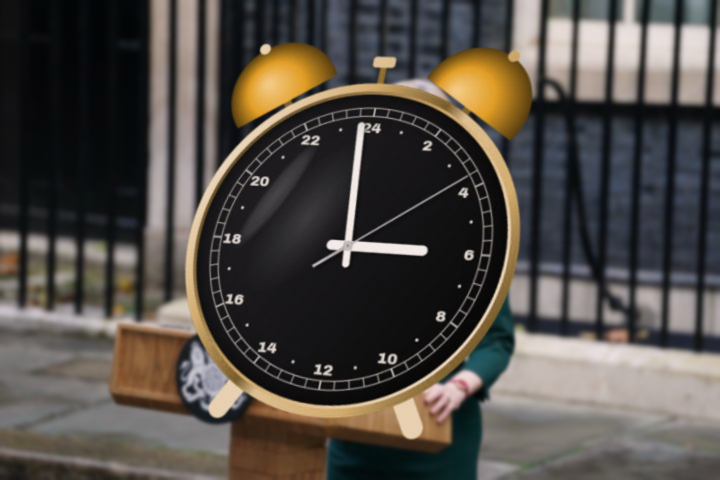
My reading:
T05:59:09
